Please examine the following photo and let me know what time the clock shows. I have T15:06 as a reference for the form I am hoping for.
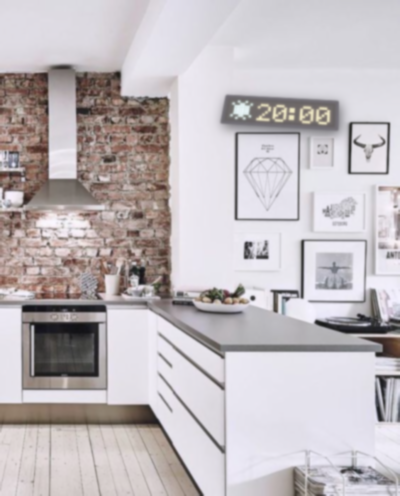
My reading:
T20:00
